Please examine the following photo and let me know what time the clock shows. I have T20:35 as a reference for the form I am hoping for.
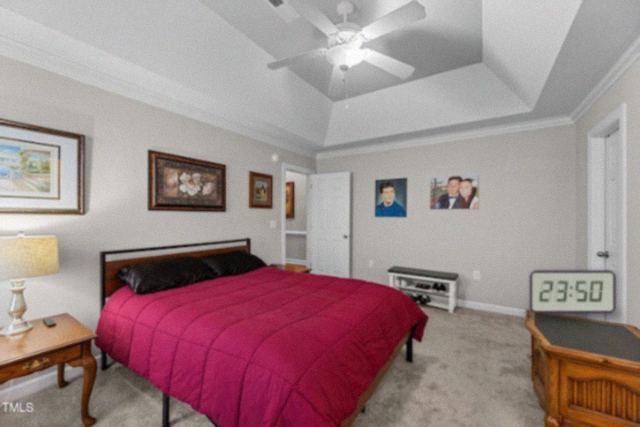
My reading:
T23:50
